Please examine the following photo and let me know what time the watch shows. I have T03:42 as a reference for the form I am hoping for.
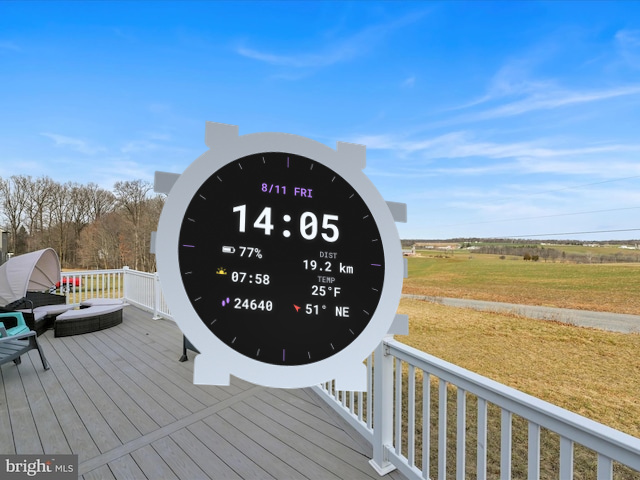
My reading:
T14:05
